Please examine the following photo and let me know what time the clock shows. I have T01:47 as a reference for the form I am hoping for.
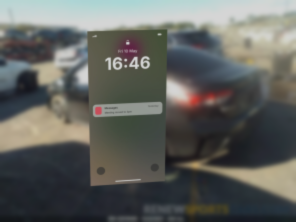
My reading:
T16:46
